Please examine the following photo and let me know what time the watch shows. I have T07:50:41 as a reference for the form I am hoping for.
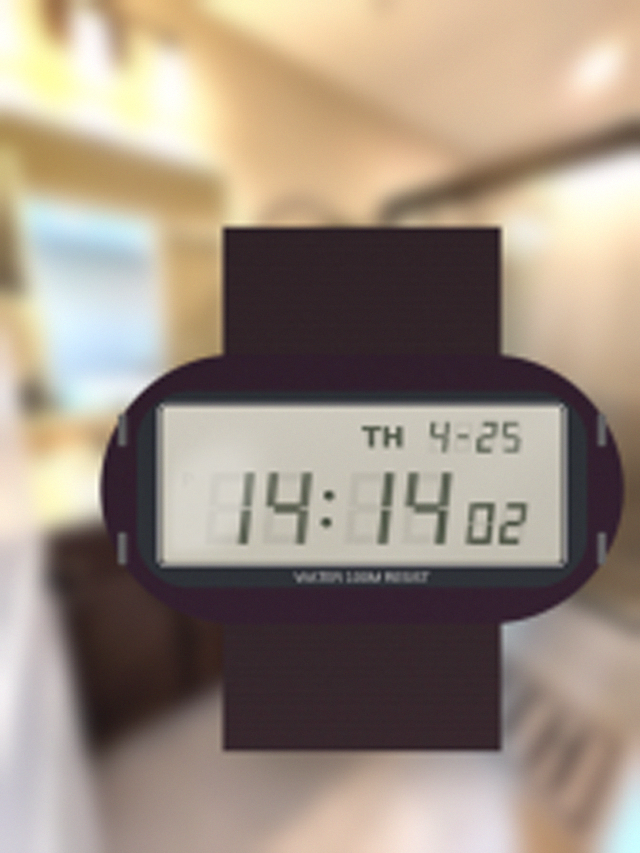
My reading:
T14:14:02
